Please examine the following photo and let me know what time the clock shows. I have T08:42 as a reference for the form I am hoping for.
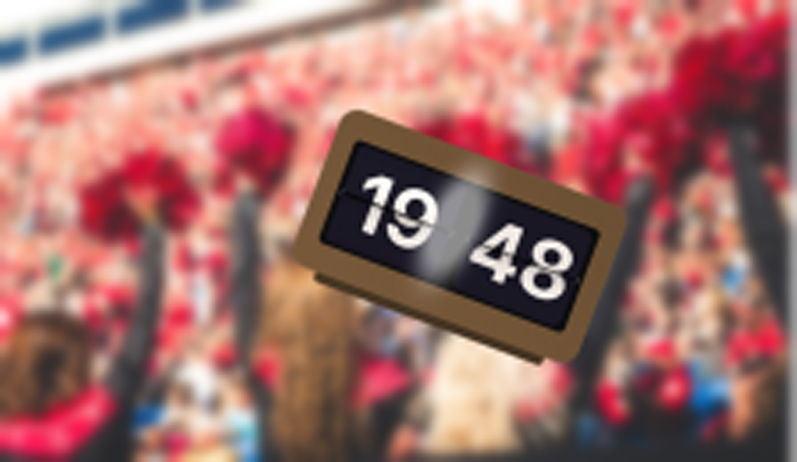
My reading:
T19:48
